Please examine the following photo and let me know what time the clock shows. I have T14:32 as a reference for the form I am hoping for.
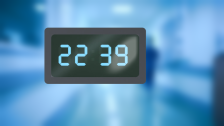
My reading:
T22:39
